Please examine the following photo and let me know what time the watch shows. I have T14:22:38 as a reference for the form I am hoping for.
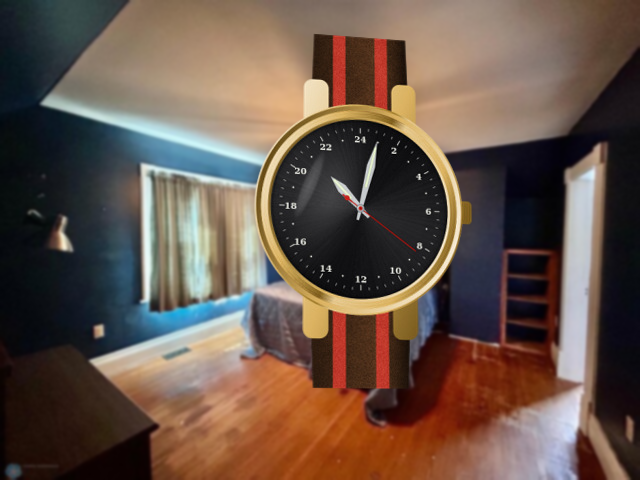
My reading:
T21:02:21
